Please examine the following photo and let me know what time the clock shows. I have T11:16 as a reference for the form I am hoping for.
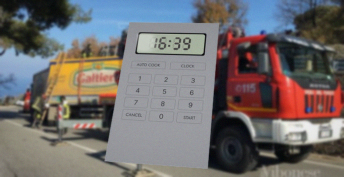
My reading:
T16:39
